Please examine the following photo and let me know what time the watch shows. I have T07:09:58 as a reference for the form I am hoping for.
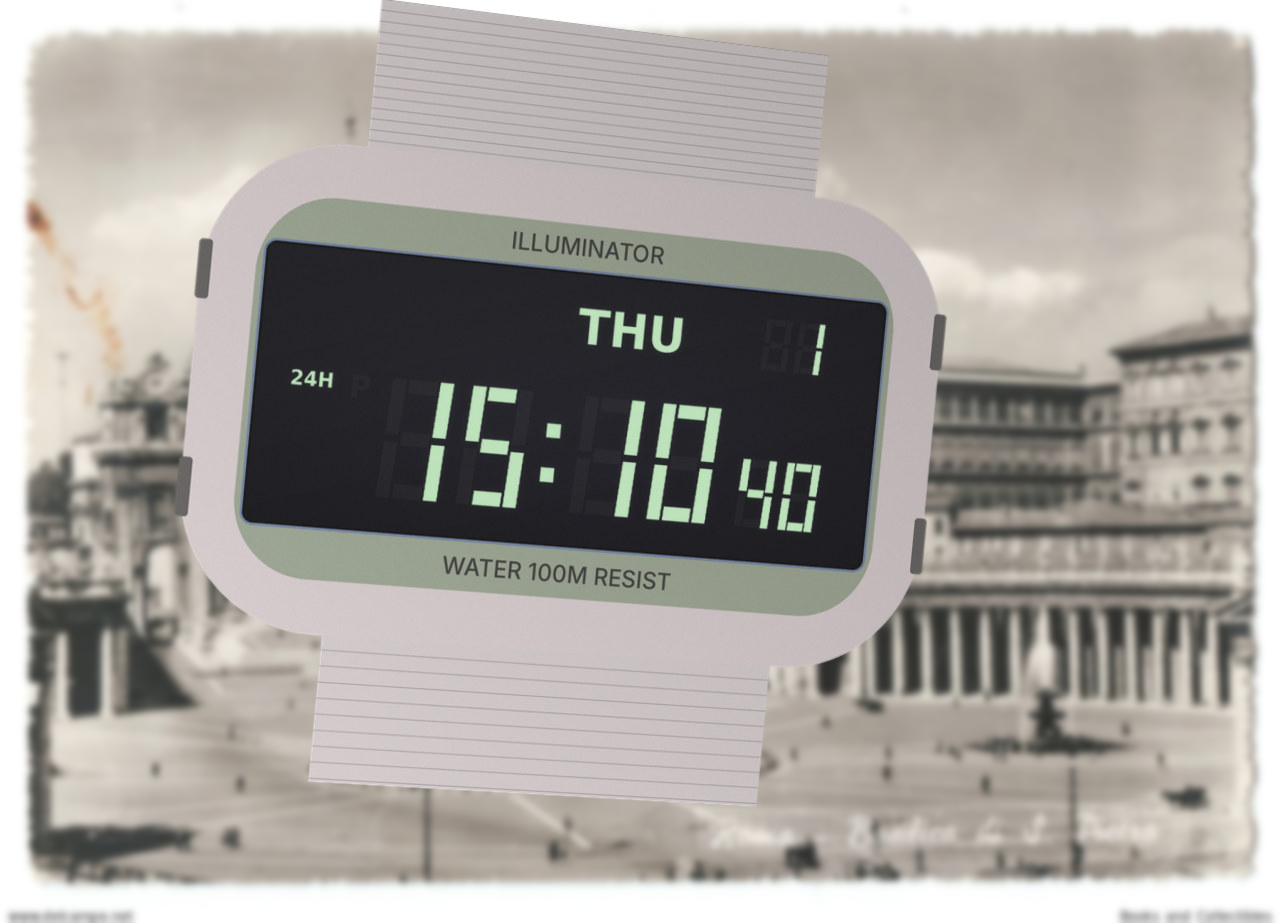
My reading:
T15:10:40
